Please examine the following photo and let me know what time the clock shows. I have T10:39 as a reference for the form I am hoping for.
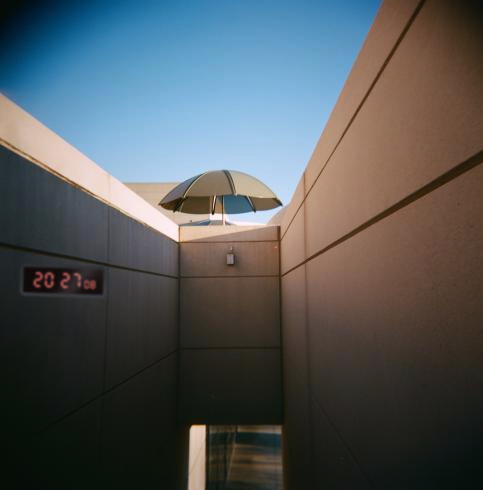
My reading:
T20:27
